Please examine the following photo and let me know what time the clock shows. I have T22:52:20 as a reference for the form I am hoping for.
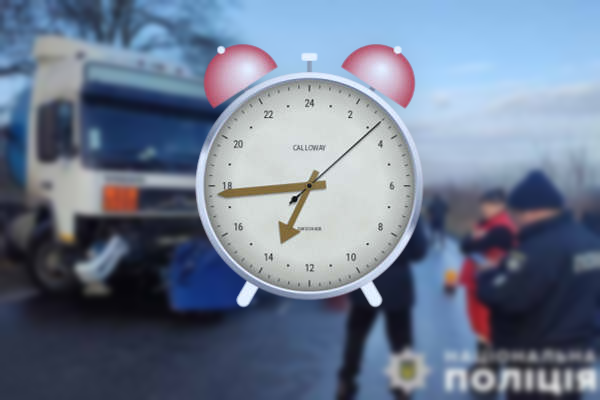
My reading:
T13:44:08
